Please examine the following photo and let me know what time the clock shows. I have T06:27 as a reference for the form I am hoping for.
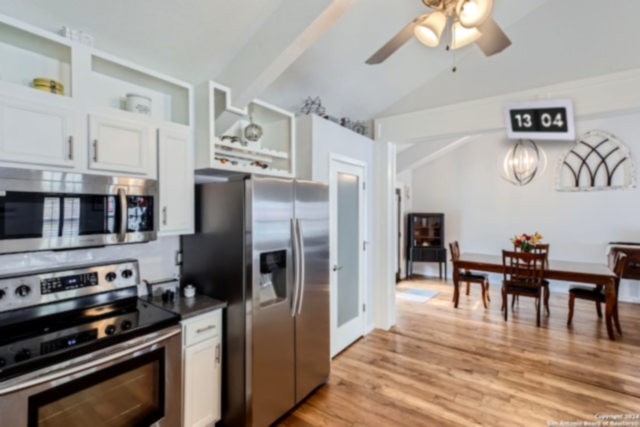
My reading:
T13:04
